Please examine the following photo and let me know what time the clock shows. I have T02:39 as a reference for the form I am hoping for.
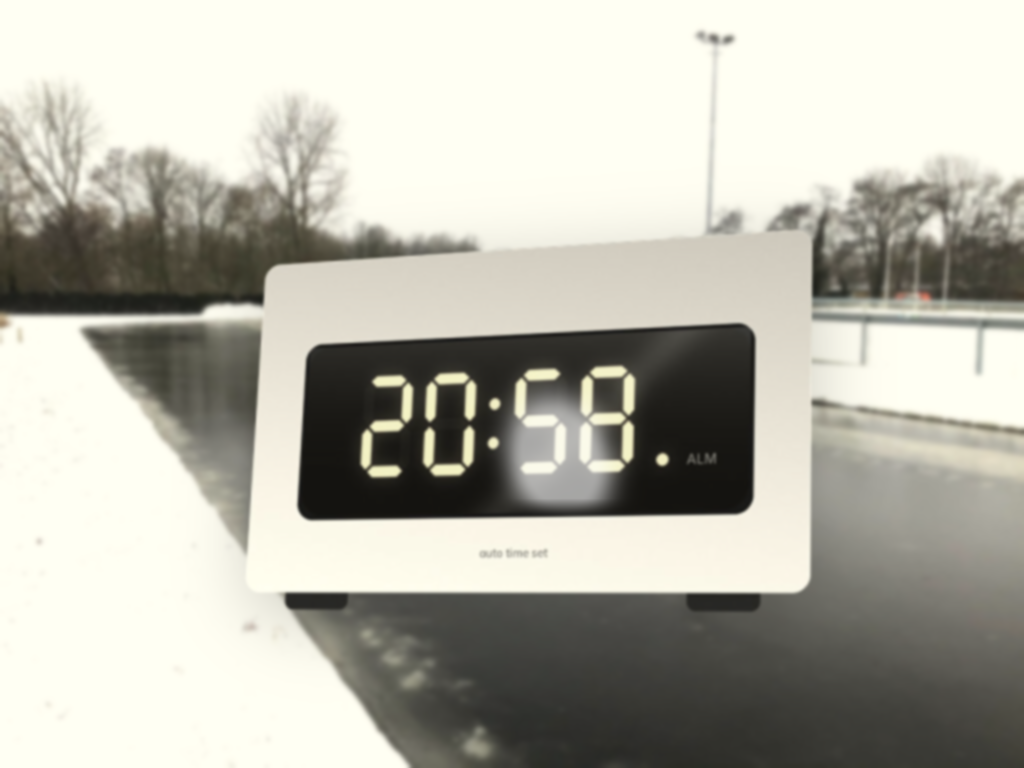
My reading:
T20:58
